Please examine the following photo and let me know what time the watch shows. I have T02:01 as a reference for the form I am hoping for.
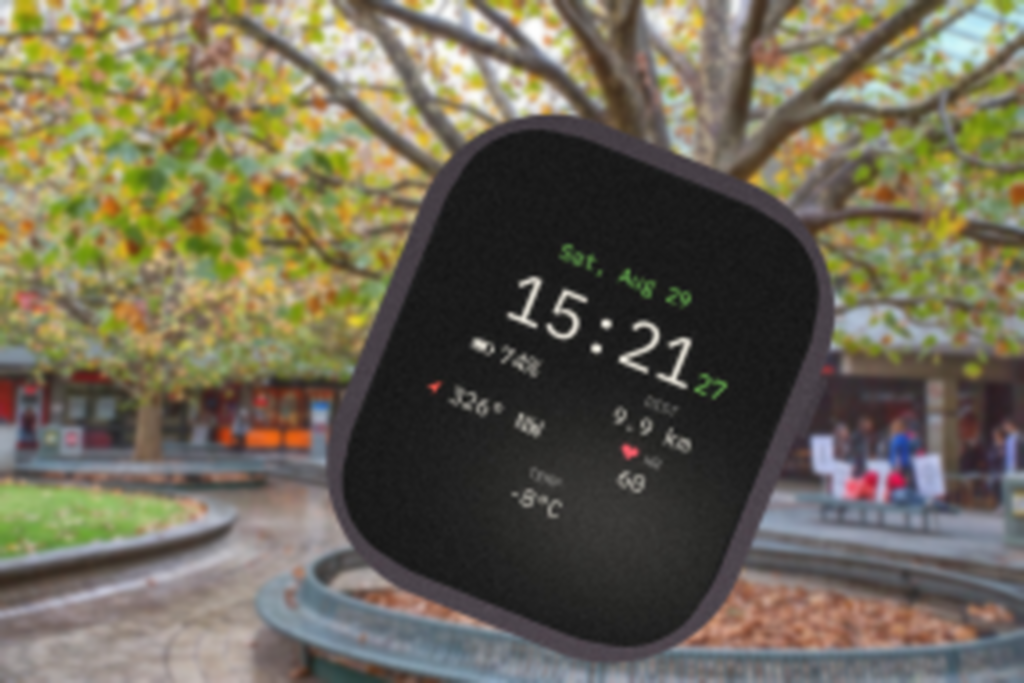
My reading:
T15:21
